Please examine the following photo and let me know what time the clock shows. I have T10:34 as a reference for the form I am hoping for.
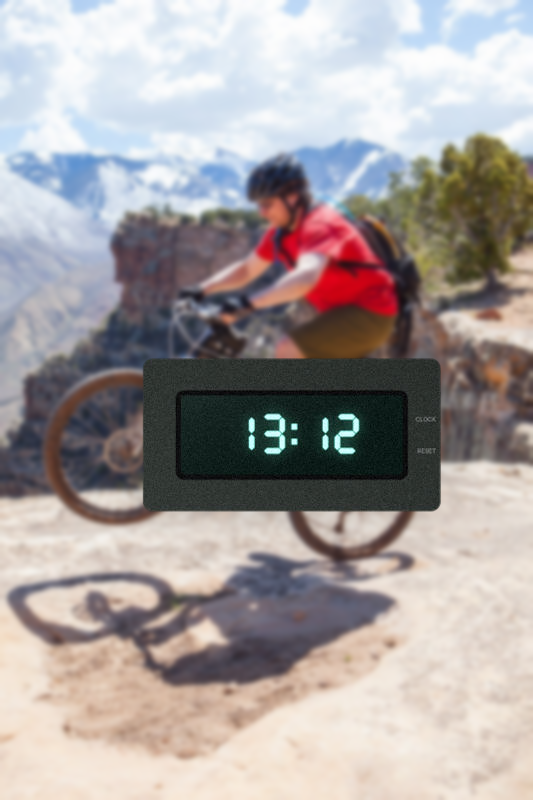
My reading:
T13:12
